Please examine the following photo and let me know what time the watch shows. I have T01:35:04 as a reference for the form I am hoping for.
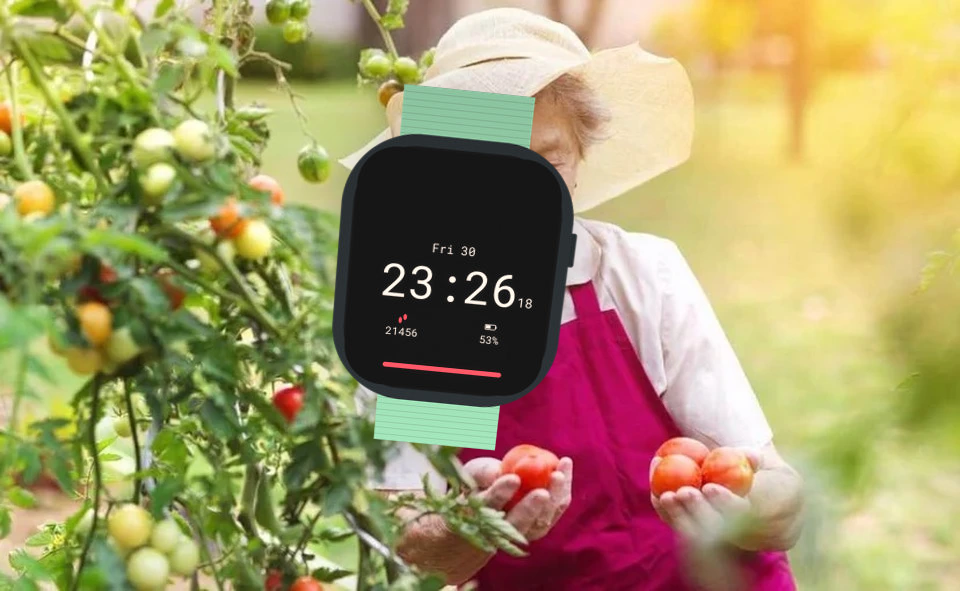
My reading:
T23:26:18
